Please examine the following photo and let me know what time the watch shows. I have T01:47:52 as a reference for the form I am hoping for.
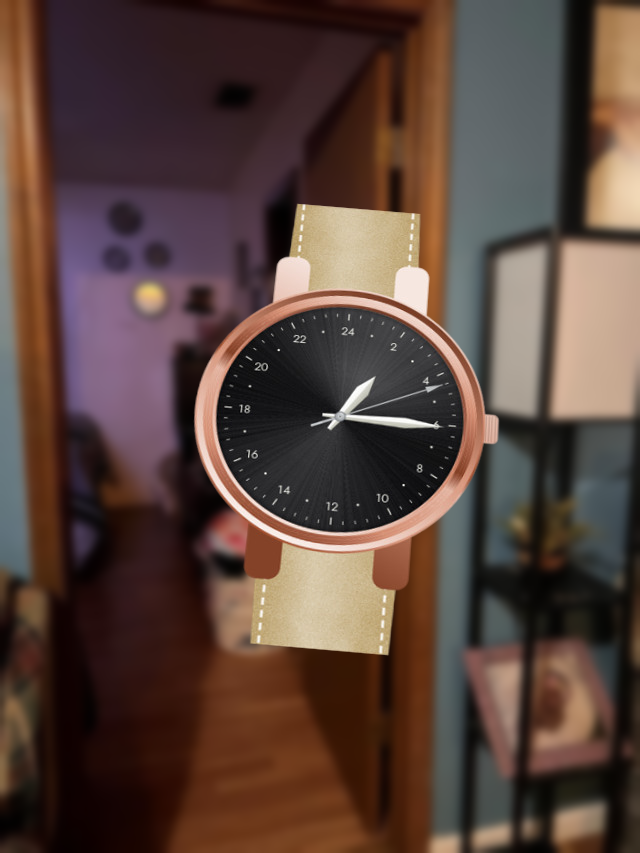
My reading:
T02:15:11
